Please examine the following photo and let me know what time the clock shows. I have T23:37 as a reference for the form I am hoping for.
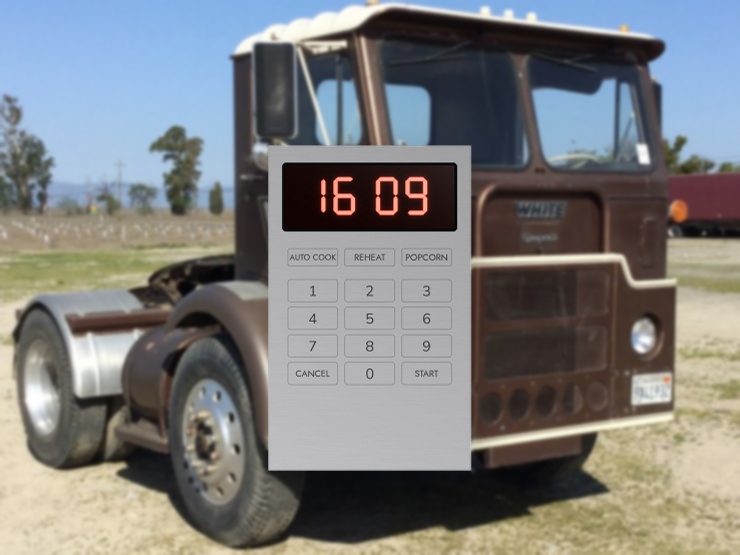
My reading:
T16:09
